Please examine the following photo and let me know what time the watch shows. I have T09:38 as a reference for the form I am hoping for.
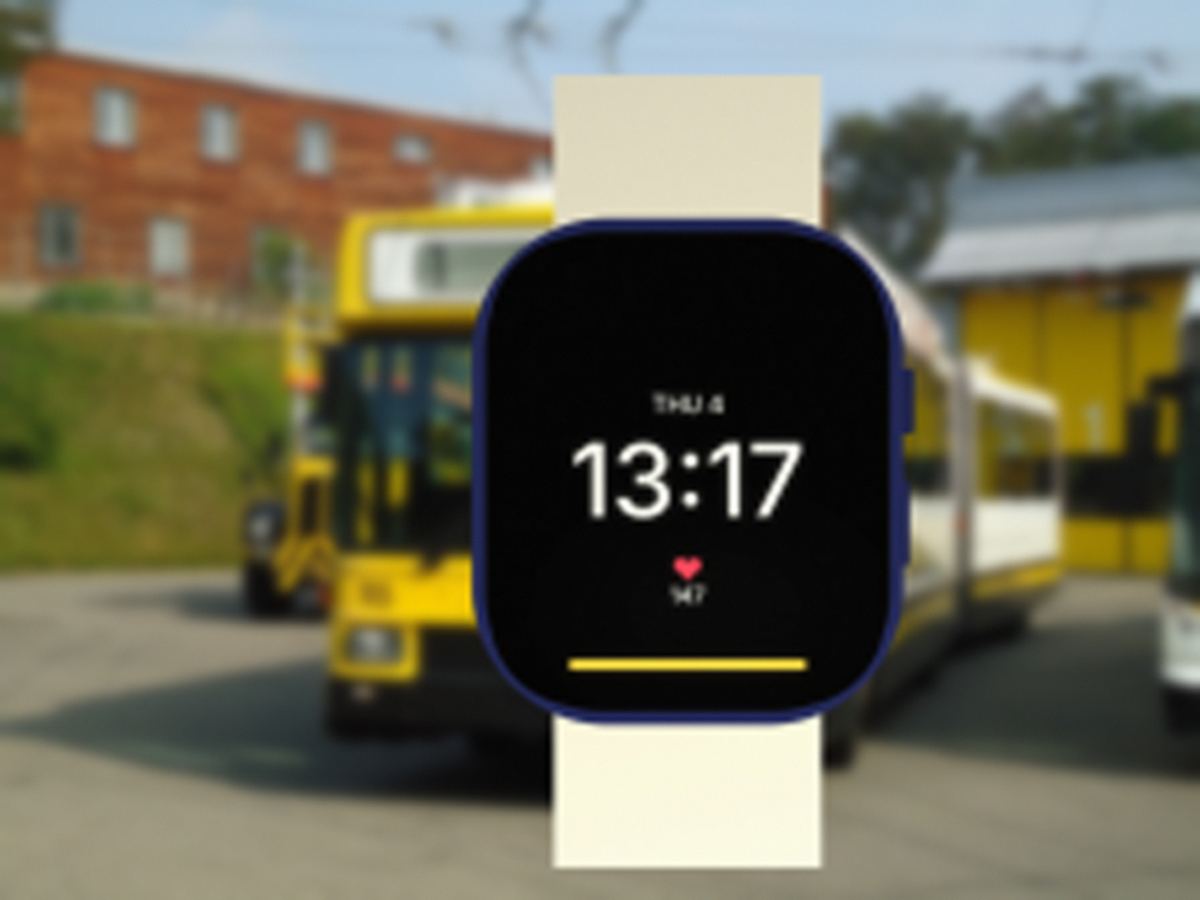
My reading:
T13:17
